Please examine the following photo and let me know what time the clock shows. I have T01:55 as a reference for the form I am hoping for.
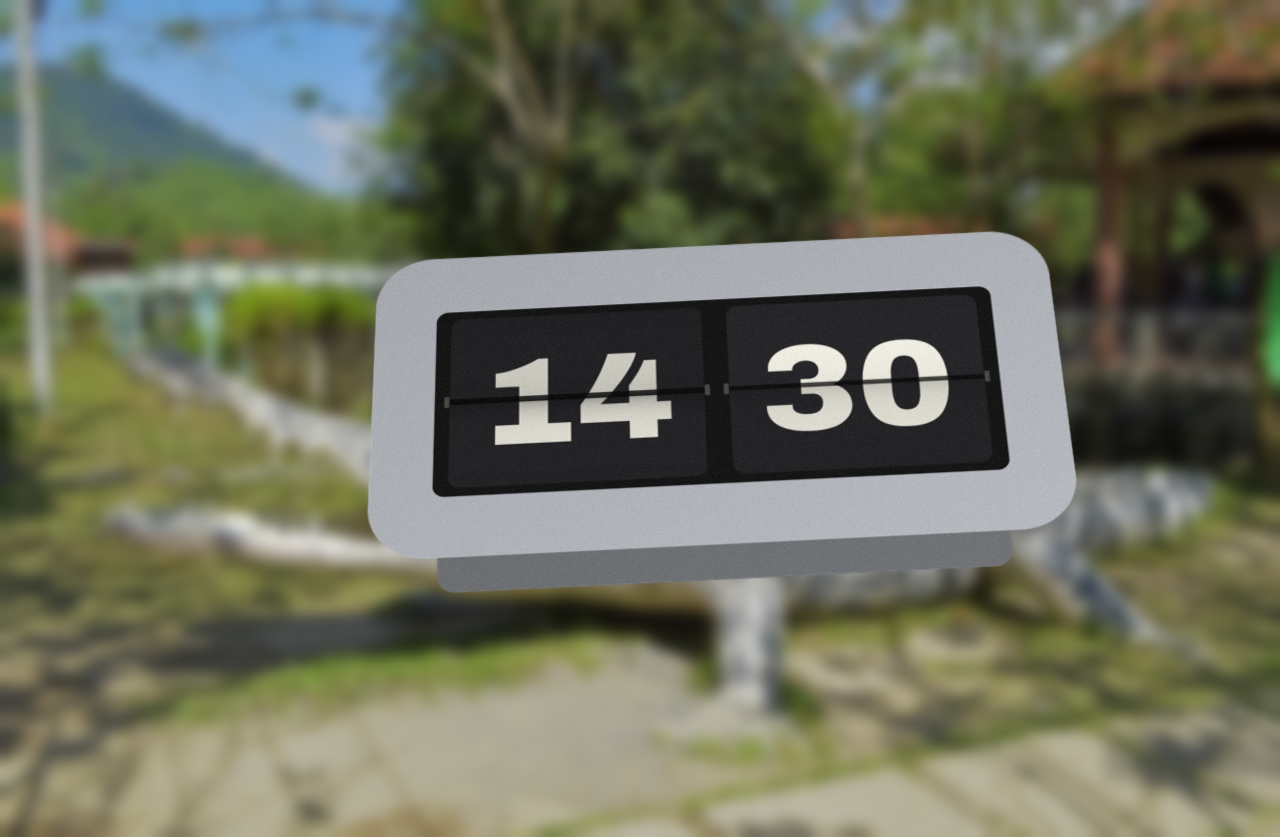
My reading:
T14:30
